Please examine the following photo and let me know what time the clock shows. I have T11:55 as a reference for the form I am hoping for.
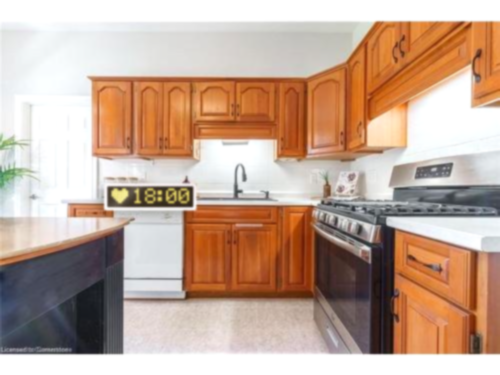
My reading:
T18:00
